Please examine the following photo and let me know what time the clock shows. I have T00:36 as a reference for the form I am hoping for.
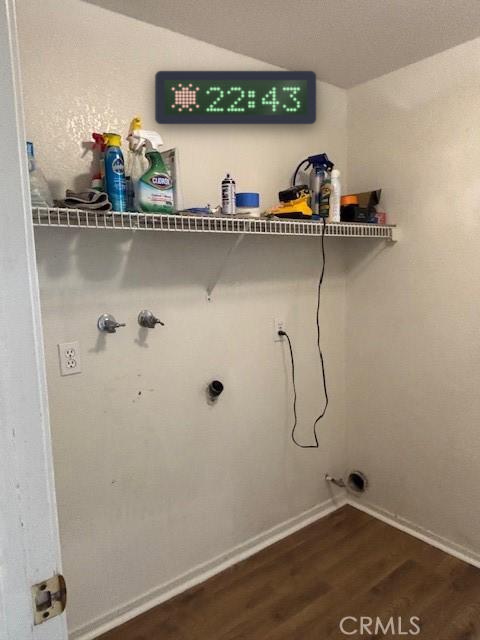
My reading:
T22:43
